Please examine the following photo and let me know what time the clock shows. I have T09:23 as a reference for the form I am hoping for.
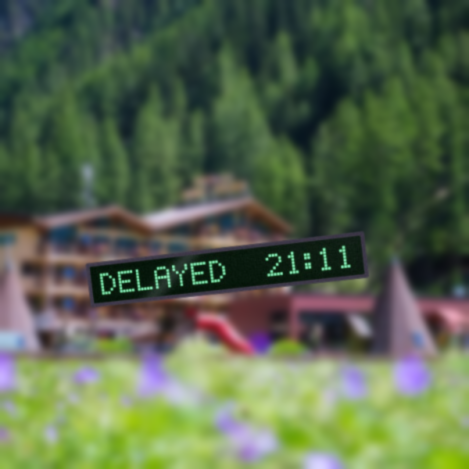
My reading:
T21:11
